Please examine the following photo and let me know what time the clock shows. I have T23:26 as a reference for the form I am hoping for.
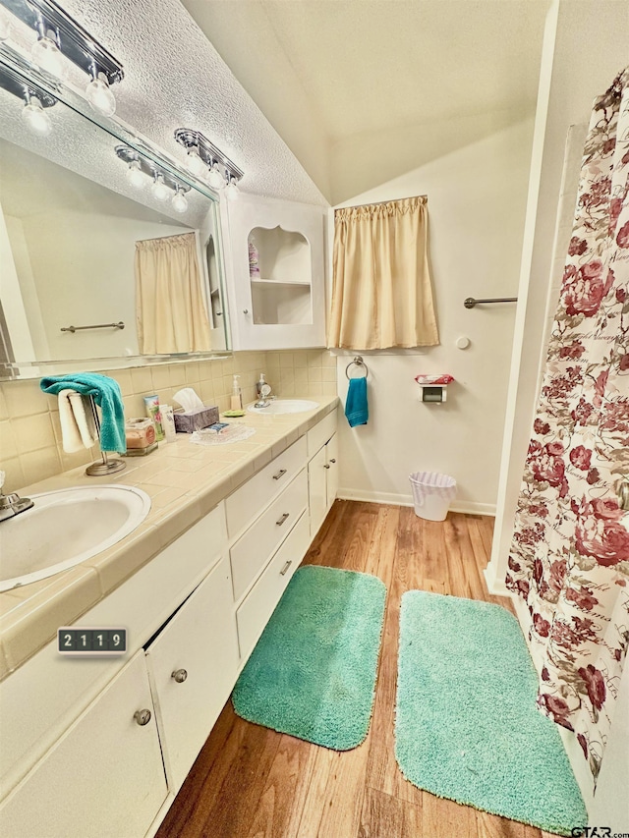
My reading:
T21:19
